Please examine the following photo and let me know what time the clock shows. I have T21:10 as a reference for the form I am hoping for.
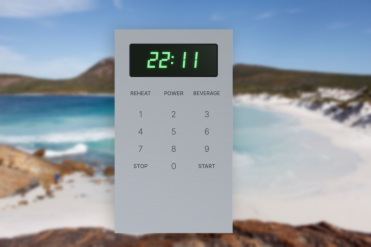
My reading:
T22:11
